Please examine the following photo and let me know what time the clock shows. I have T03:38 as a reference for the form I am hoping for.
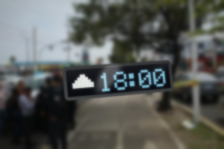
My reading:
T18:00
